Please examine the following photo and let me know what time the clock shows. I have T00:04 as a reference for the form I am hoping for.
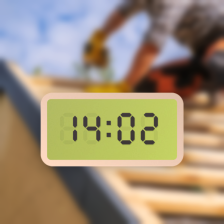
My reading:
T14:02
